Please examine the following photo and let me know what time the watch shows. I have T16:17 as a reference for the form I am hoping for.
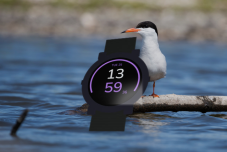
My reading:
T13:59
